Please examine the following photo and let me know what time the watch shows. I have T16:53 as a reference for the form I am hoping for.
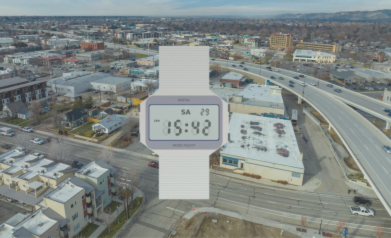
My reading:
T15:42
